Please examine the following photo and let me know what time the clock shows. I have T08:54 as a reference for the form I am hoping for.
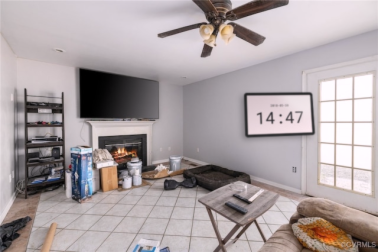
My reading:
T14:47
